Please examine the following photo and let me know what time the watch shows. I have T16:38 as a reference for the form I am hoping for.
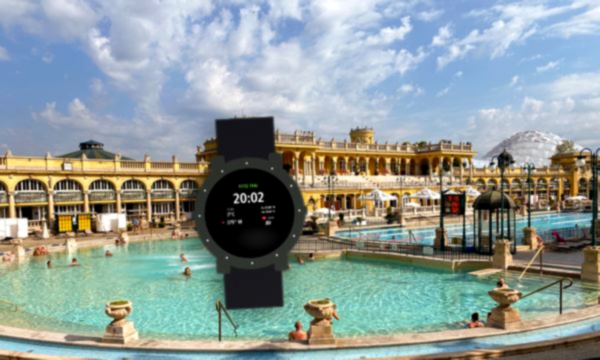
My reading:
T20:02
